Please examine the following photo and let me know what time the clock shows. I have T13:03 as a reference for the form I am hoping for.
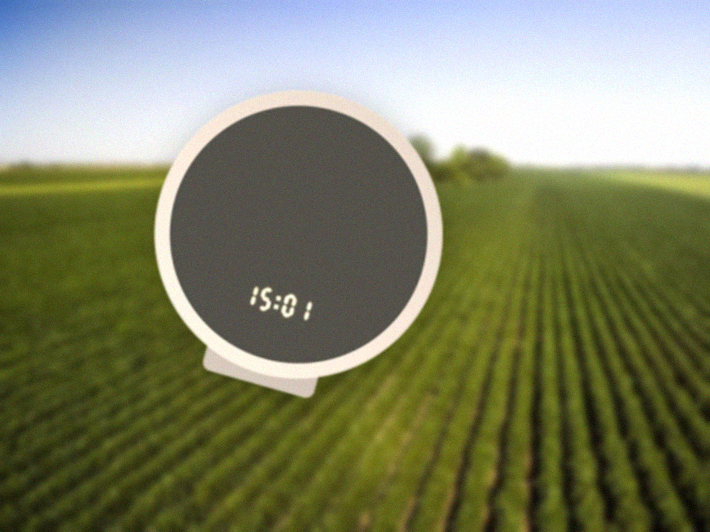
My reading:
T15:01
